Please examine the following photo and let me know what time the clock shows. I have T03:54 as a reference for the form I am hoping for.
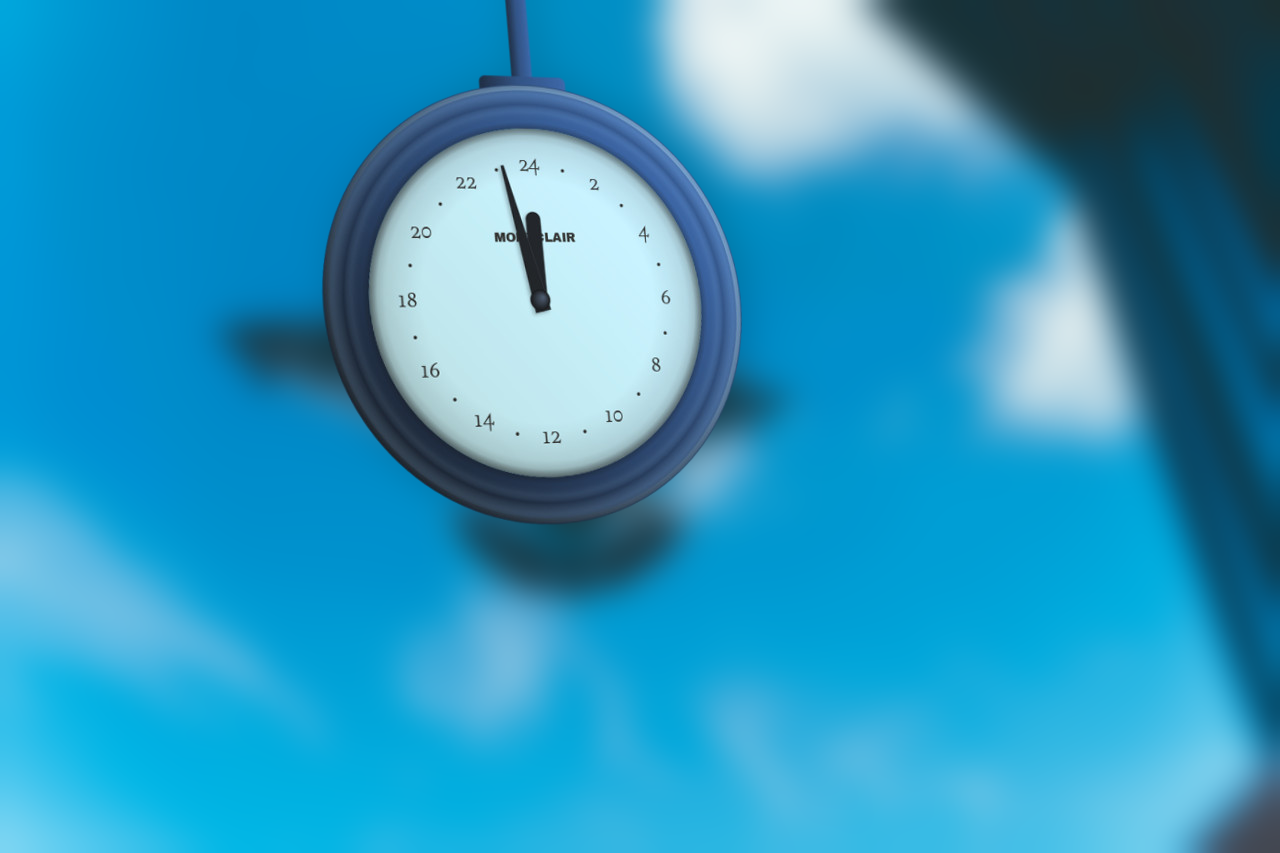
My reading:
T23:58
